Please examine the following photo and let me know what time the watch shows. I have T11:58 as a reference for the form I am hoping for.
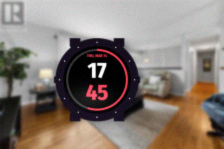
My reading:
T17:45
